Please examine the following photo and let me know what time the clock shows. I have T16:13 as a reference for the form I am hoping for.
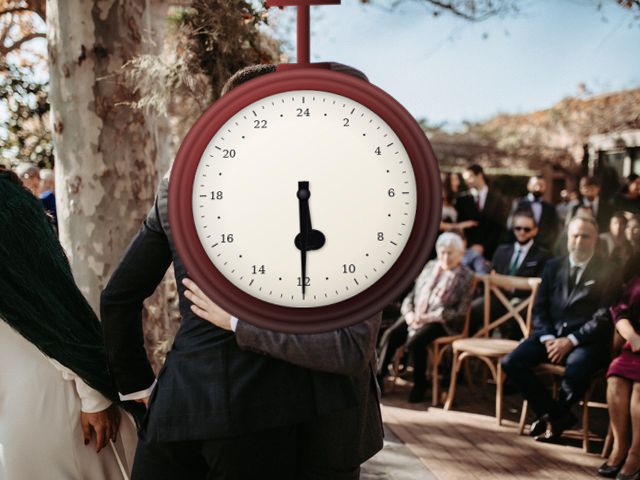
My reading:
T11:30
